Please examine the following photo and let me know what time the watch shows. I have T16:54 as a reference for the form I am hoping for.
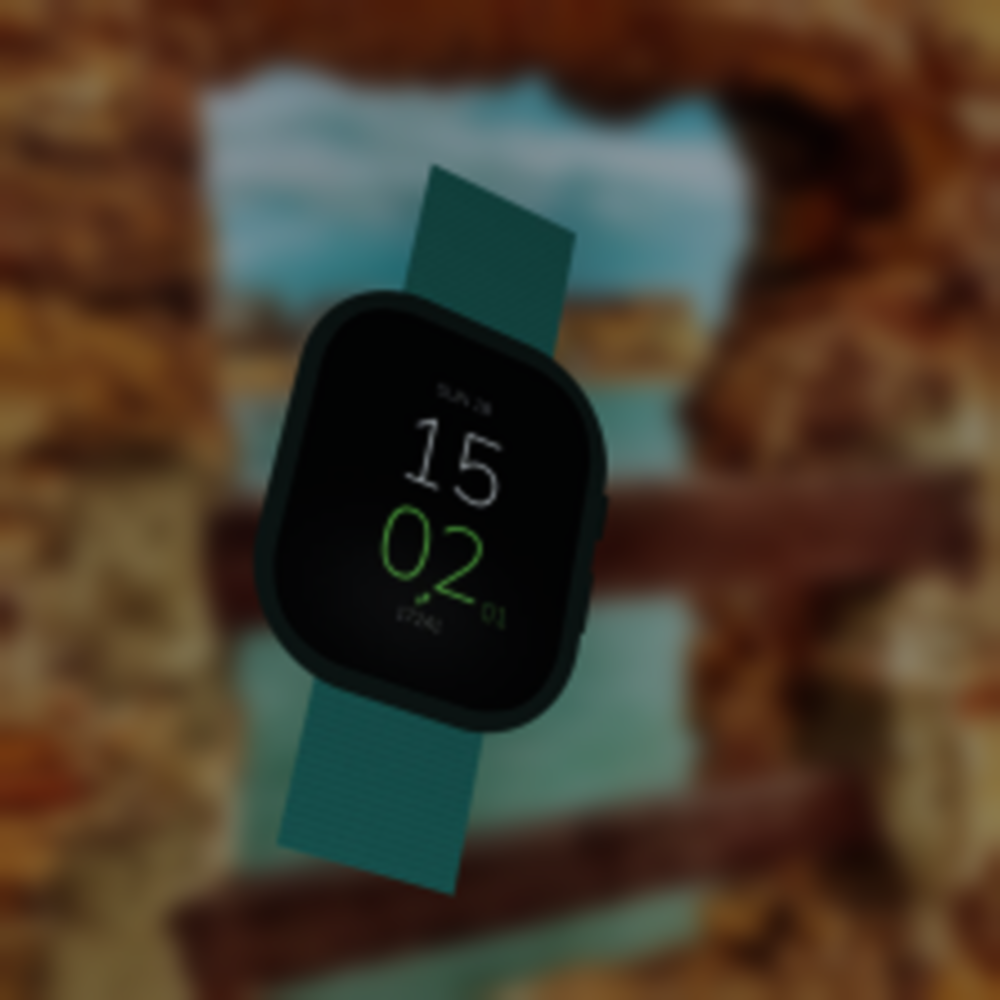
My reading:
T15:02
